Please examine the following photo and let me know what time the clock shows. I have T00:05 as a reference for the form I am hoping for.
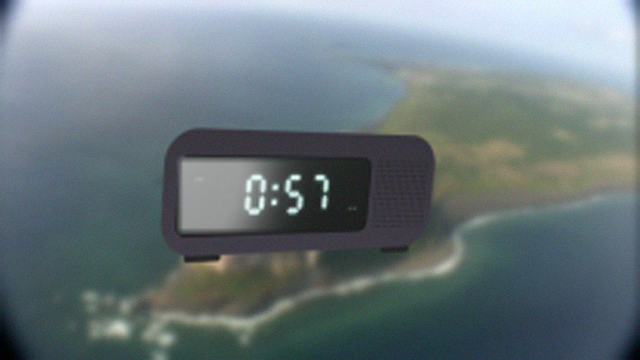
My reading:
T00:57
